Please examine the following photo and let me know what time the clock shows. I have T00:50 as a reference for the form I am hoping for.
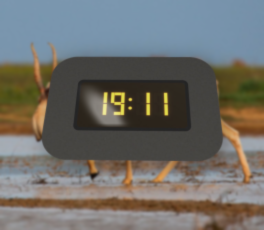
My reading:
T19:11
